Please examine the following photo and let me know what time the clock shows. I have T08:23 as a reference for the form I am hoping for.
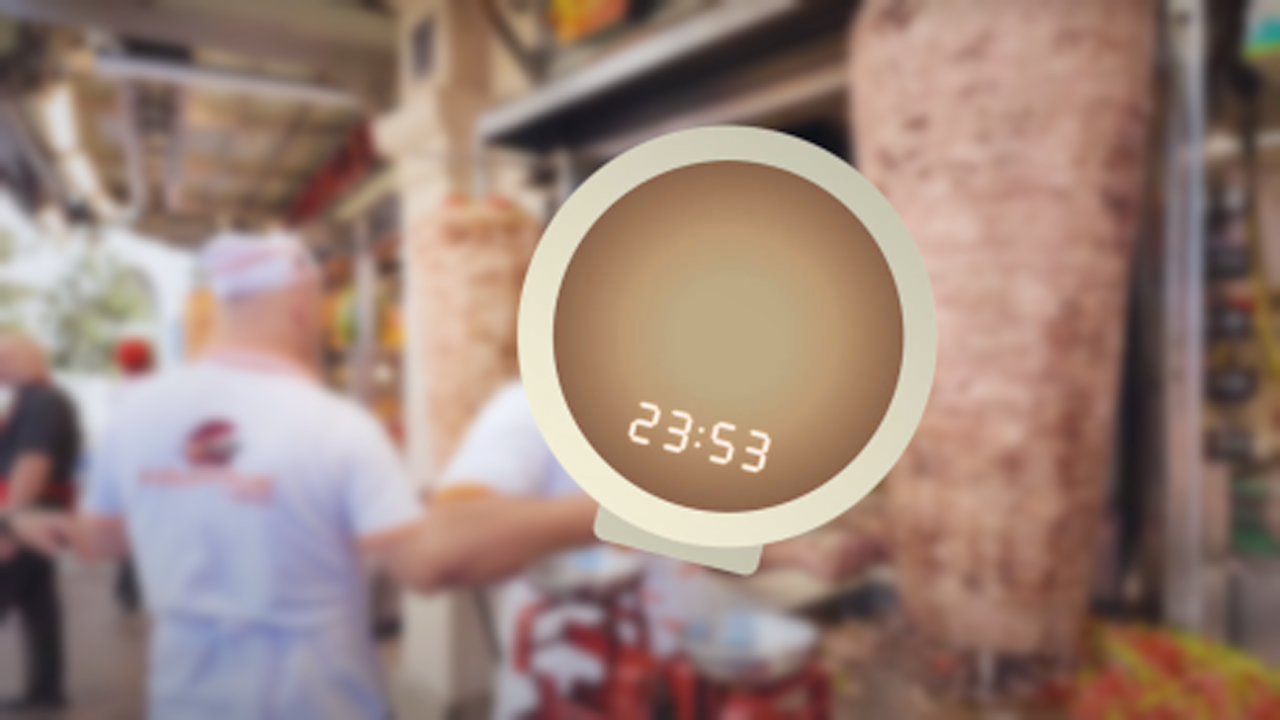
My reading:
T23:53
